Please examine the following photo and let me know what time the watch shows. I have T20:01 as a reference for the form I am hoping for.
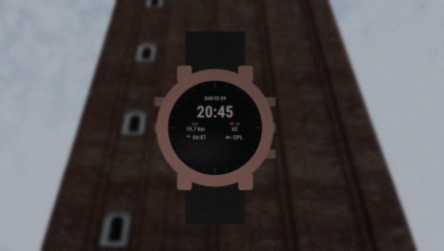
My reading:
T20:45
